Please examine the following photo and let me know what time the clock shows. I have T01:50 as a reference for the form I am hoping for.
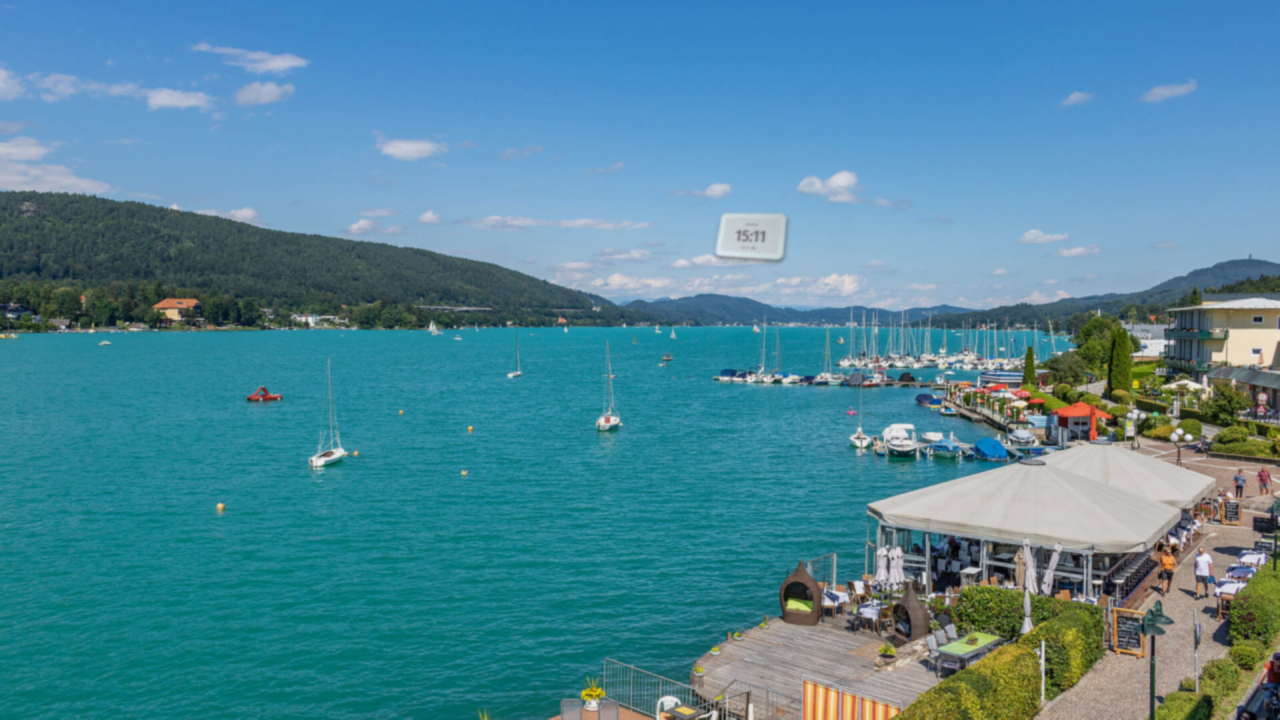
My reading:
T15:11
